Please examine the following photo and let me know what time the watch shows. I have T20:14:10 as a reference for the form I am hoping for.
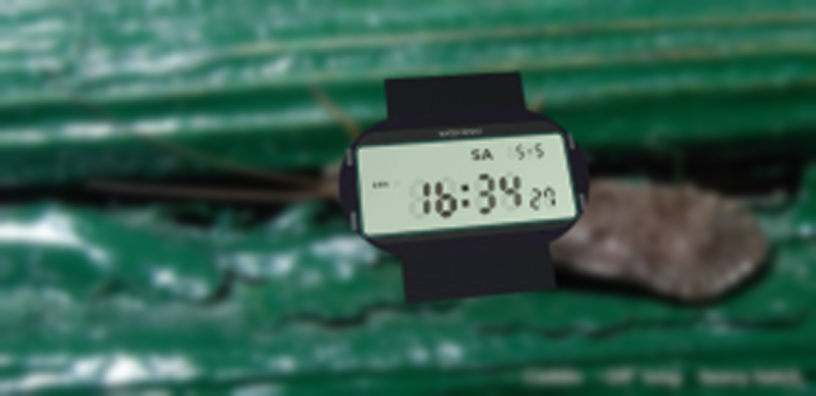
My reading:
T16:34:27
